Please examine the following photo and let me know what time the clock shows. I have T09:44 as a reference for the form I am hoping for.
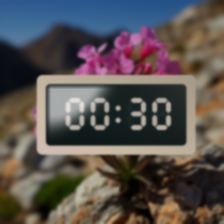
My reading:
T00:30
